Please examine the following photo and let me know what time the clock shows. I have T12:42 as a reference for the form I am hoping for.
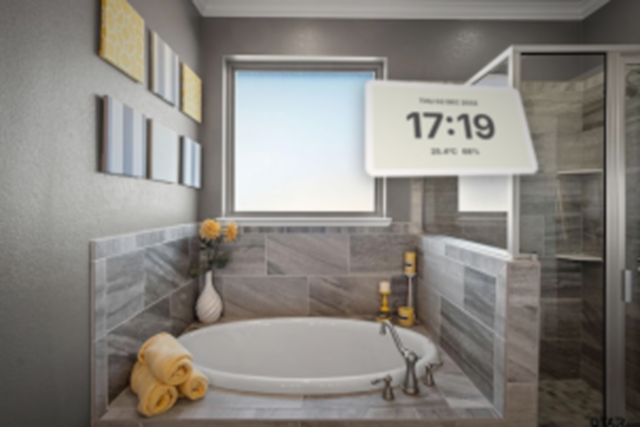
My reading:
T17:19
